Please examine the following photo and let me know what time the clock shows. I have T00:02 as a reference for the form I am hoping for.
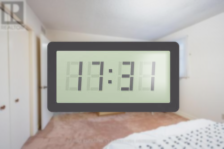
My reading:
T17:31
